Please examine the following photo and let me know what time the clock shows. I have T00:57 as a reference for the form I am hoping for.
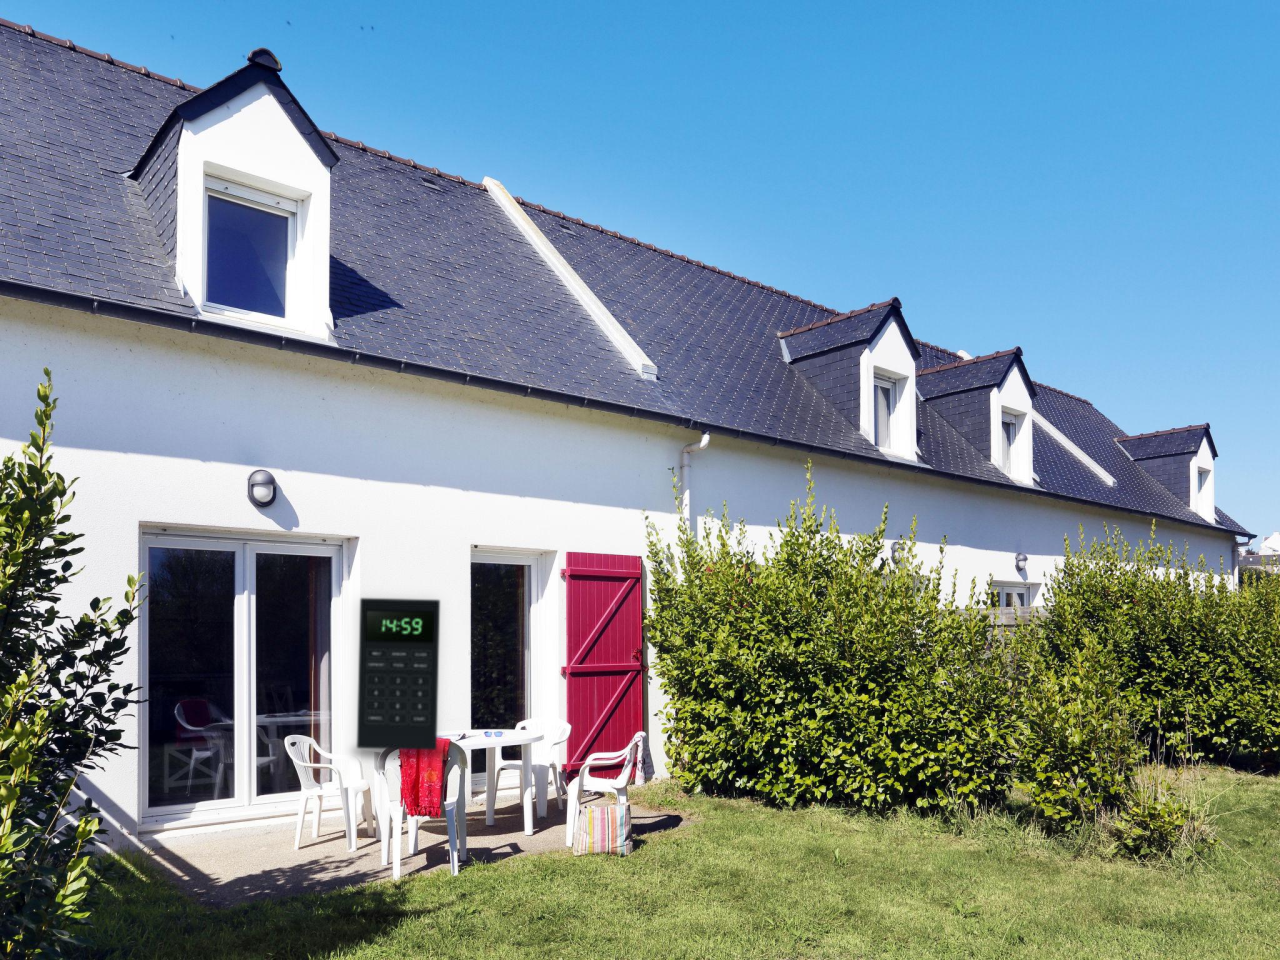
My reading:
T14:59
